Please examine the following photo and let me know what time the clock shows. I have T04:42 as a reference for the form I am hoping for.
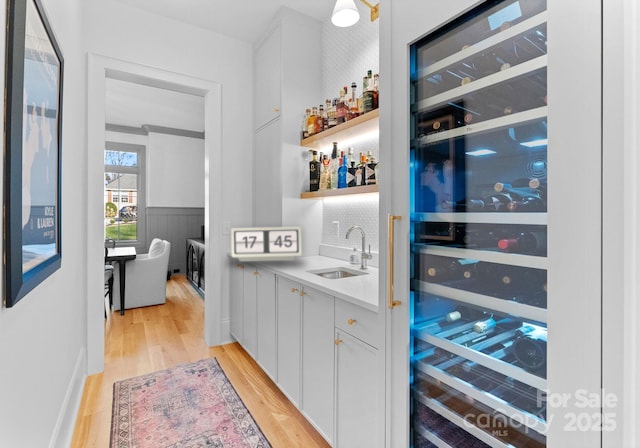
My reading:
T17:45
